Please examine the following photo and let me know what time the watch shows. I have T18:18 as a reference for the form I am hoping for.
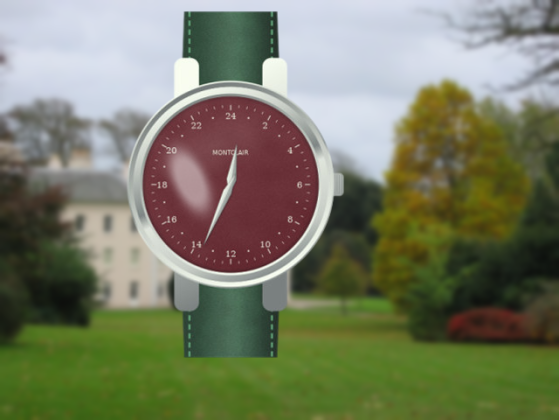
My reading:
T00:34
